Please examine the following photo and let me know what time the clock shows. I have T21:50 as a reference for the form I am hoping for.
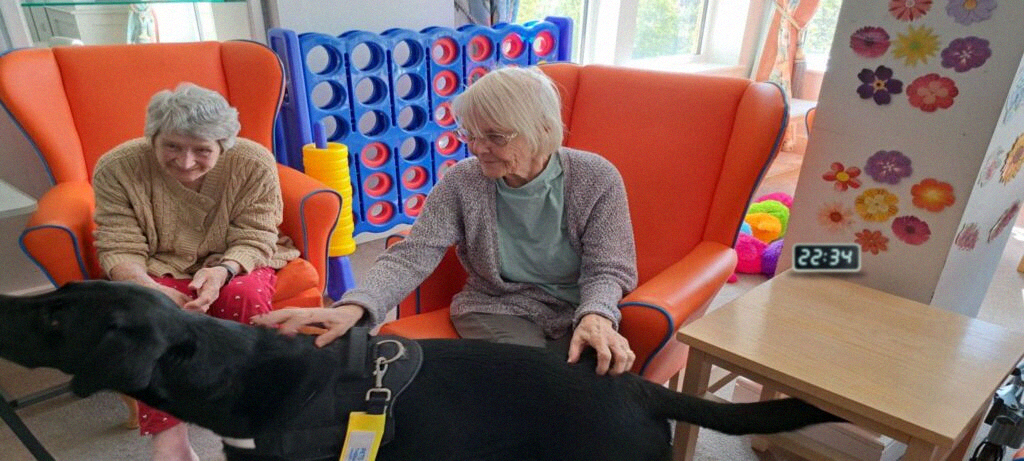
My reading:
T22:34
